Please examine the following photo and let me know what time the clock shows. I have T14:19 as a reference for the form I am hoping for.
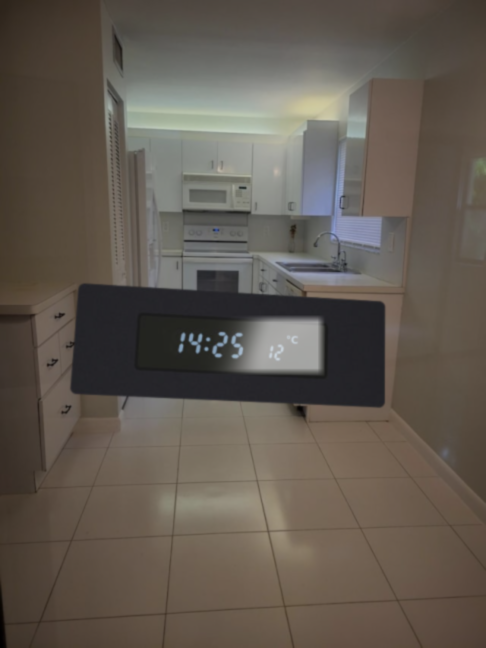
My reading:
T14:25
